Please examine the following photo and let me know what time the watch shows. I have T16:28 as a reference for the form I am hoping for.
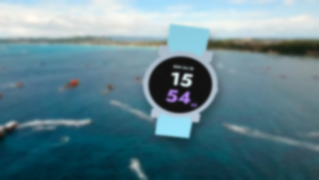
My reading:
T15:54
